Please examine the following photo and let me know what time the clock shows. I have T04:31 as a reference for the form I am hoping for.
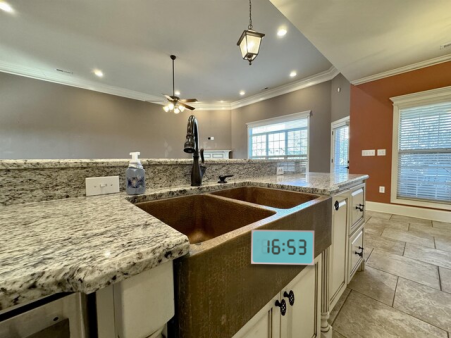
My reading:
T16:53
